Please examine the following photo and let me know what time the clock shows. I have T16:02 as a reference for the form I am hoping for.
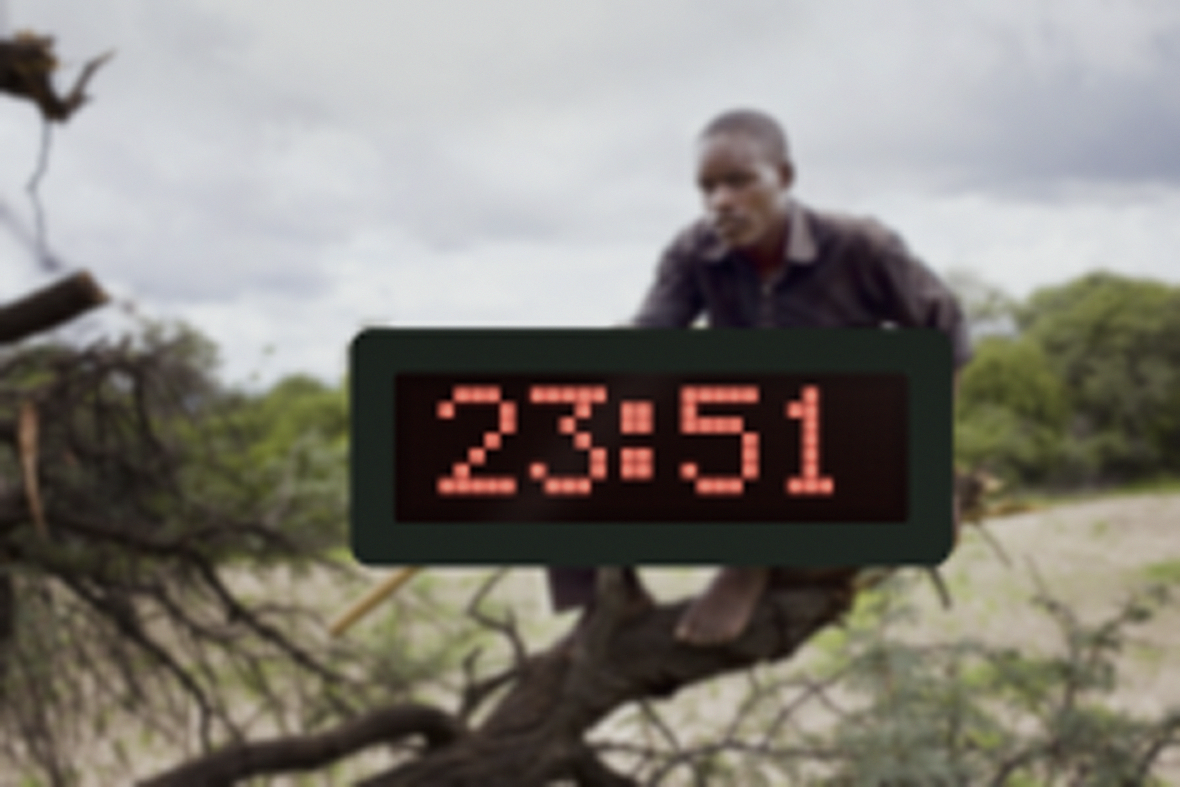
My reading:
T23:51
